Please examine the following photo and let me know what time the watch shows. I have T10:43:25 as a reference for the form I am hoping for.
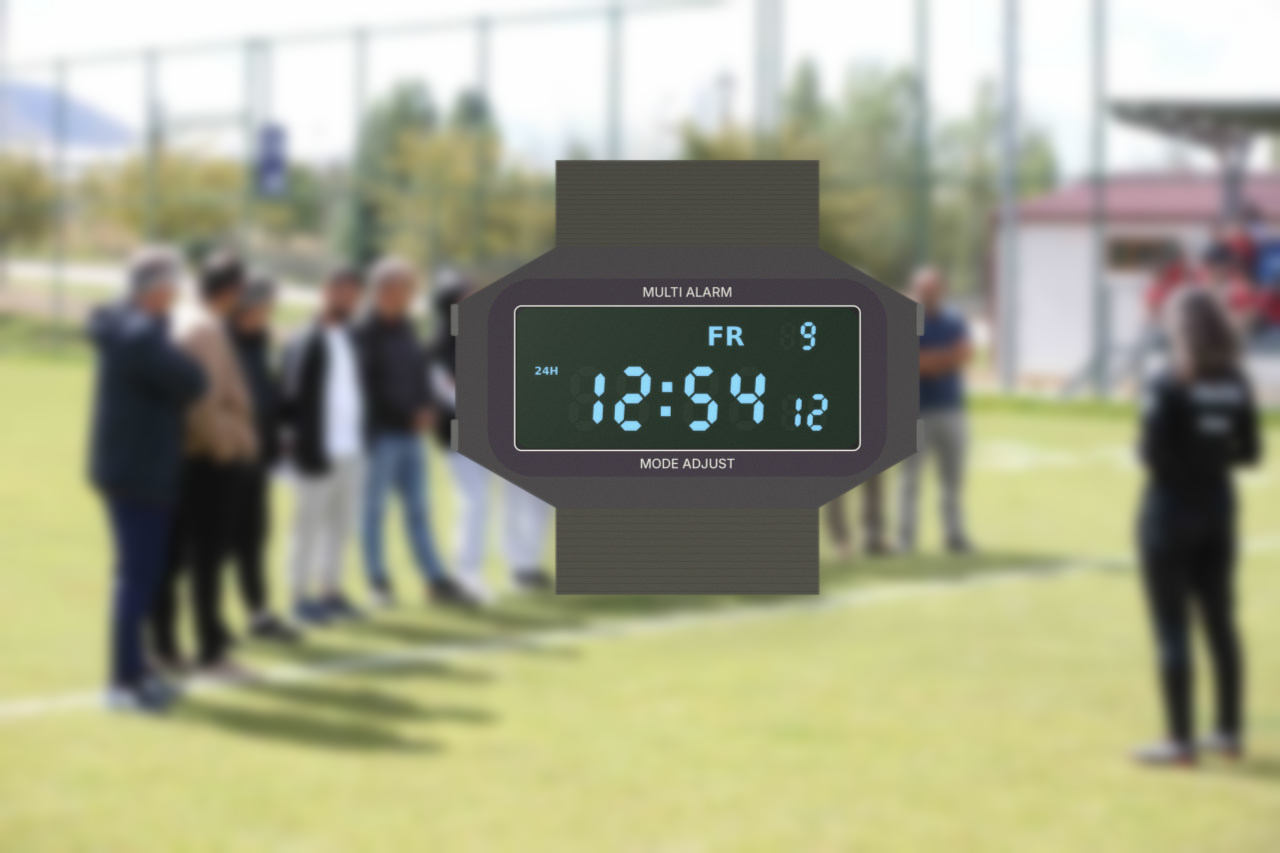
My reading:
T12:54:12
